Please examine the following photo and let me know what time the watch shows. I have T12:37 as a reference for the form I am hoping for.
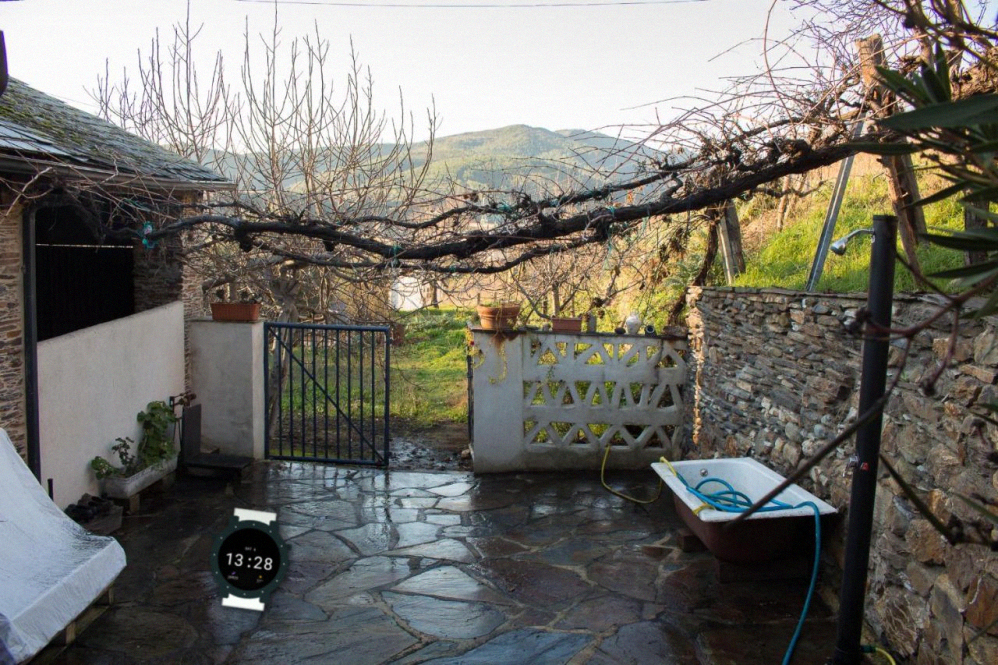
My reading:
T13:28
